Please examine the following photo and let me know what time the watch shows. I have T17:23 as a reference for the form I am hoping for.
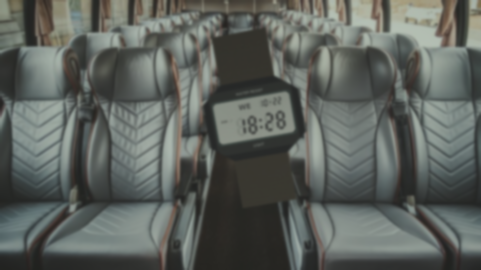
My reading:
T18:28
